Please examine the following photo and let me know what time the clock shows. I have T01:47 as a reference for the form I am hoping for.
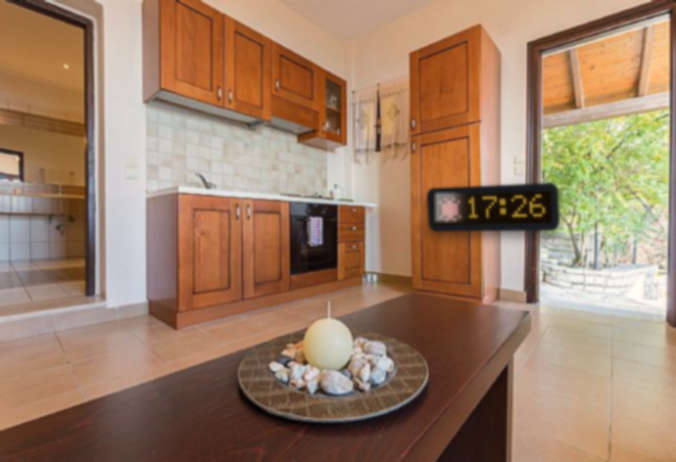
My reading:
T17:26
